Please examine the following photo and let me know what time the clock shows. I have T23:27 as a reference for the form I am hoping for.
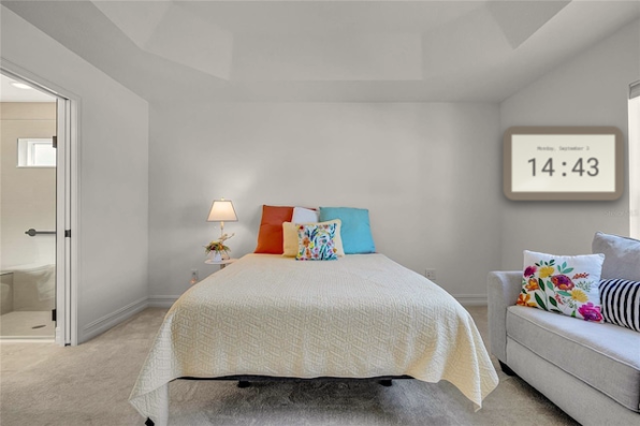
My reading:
T14:43
